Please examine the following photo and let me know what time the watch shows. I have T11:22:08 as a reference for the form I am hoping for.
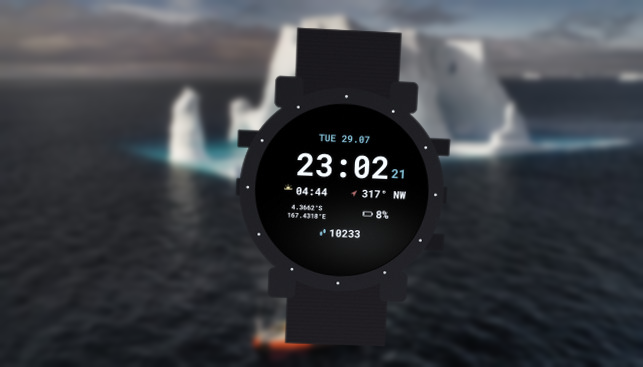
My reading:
T23:02:21
